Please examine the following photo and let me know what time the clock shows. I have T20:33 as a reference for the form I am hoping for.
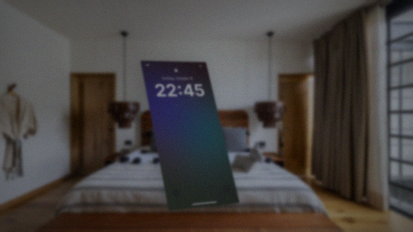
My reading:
T22:45
